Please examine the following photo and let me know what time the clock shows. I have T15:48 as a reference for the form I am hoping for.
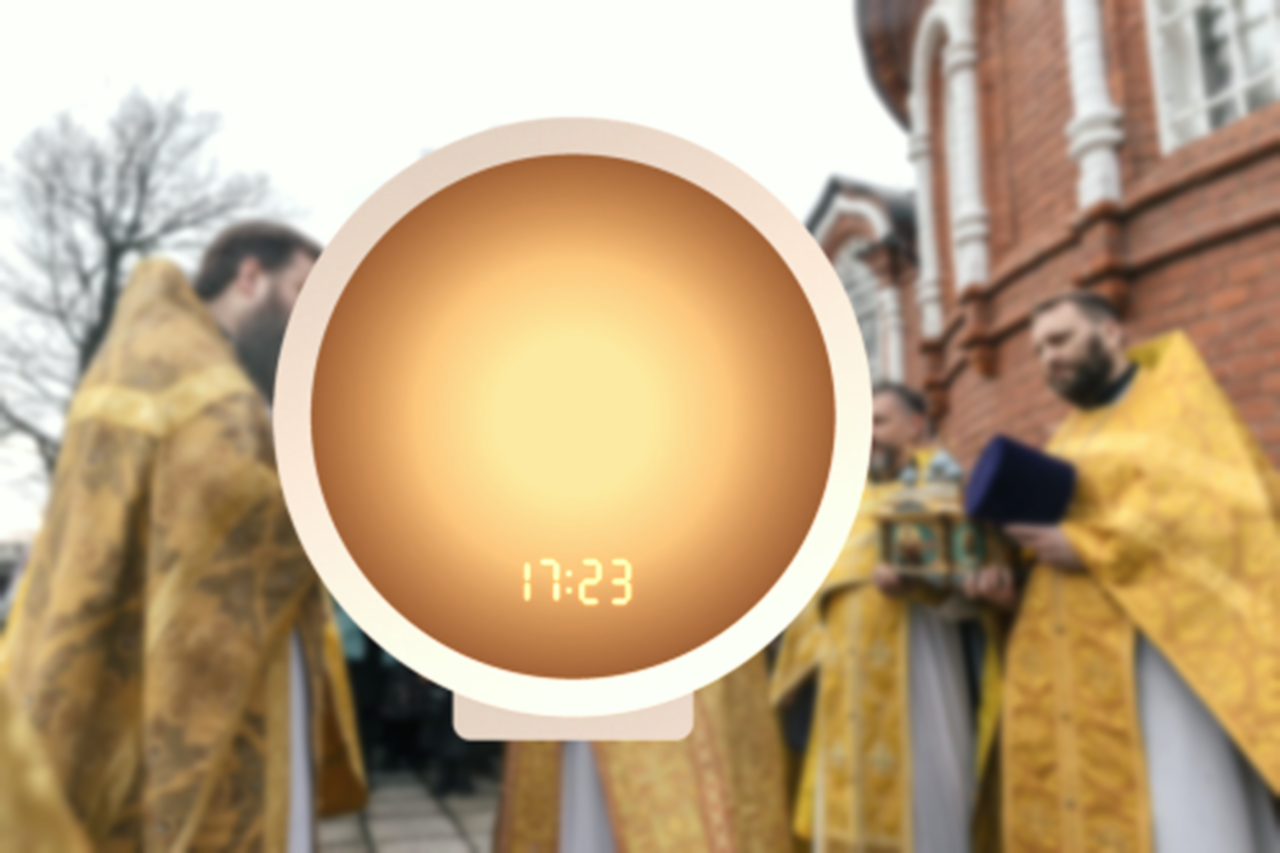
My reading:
T17:23
